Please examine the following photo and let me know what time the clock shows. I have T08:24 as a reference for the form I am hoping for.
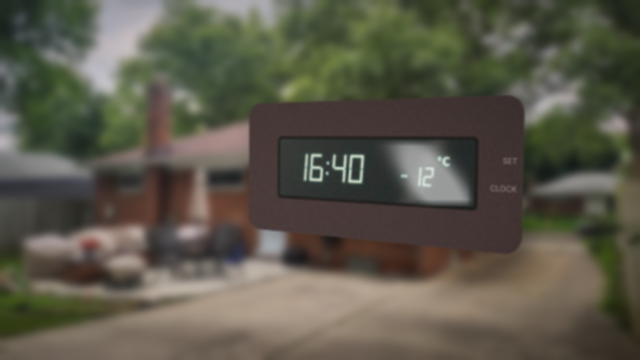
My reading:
T16:40
